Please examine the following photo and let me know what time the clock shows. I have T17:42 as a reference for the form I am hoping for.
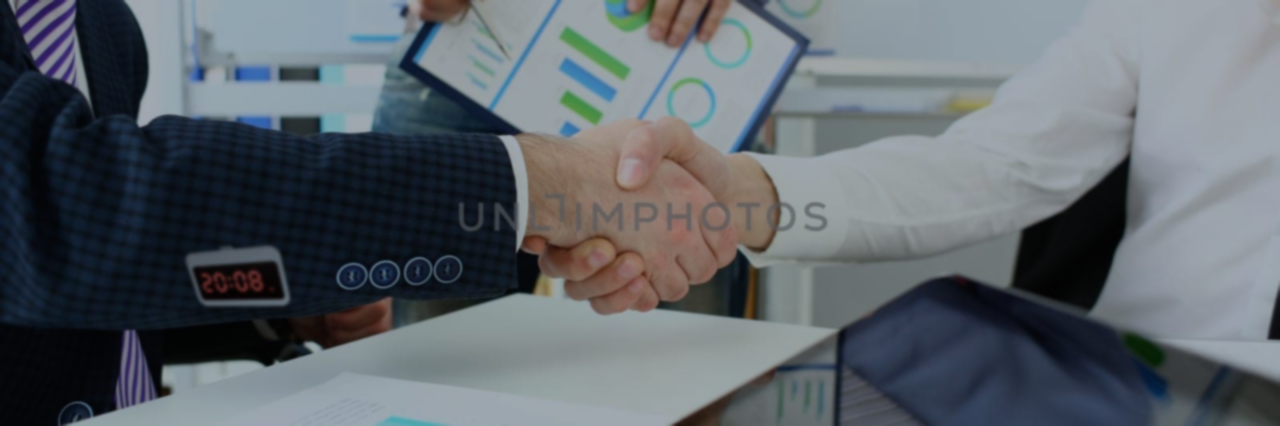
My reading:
T20:08
